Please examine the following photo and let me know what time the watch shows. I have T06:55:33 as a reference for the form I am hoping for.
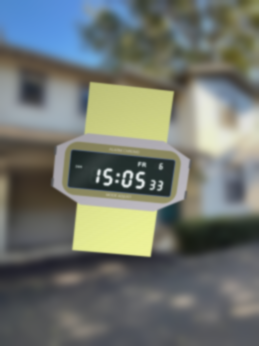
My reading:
T15:05:33
